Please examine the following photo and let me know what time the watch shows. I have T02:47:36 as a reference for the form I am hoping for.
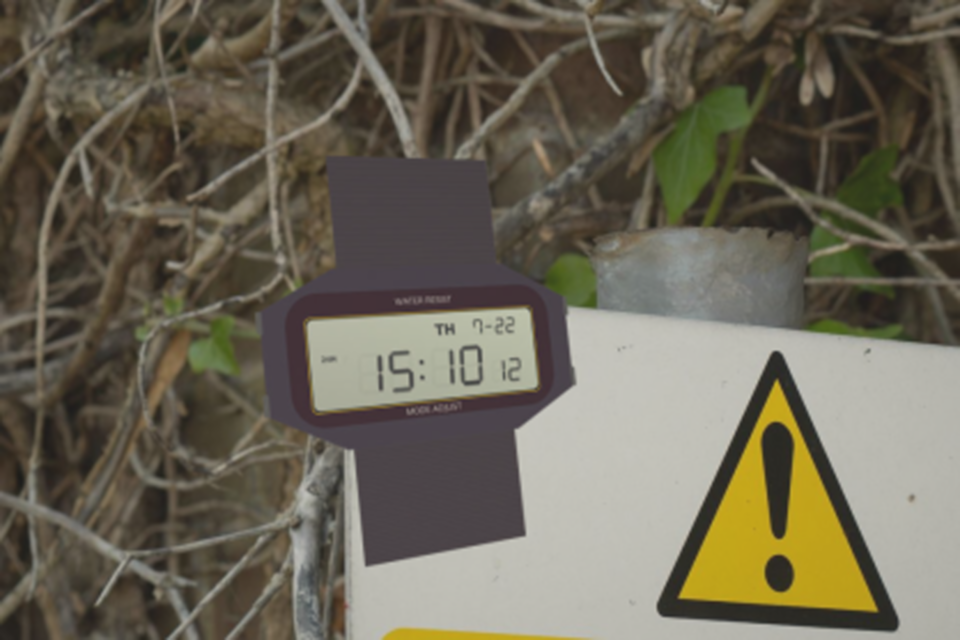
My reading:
T15:10:12
